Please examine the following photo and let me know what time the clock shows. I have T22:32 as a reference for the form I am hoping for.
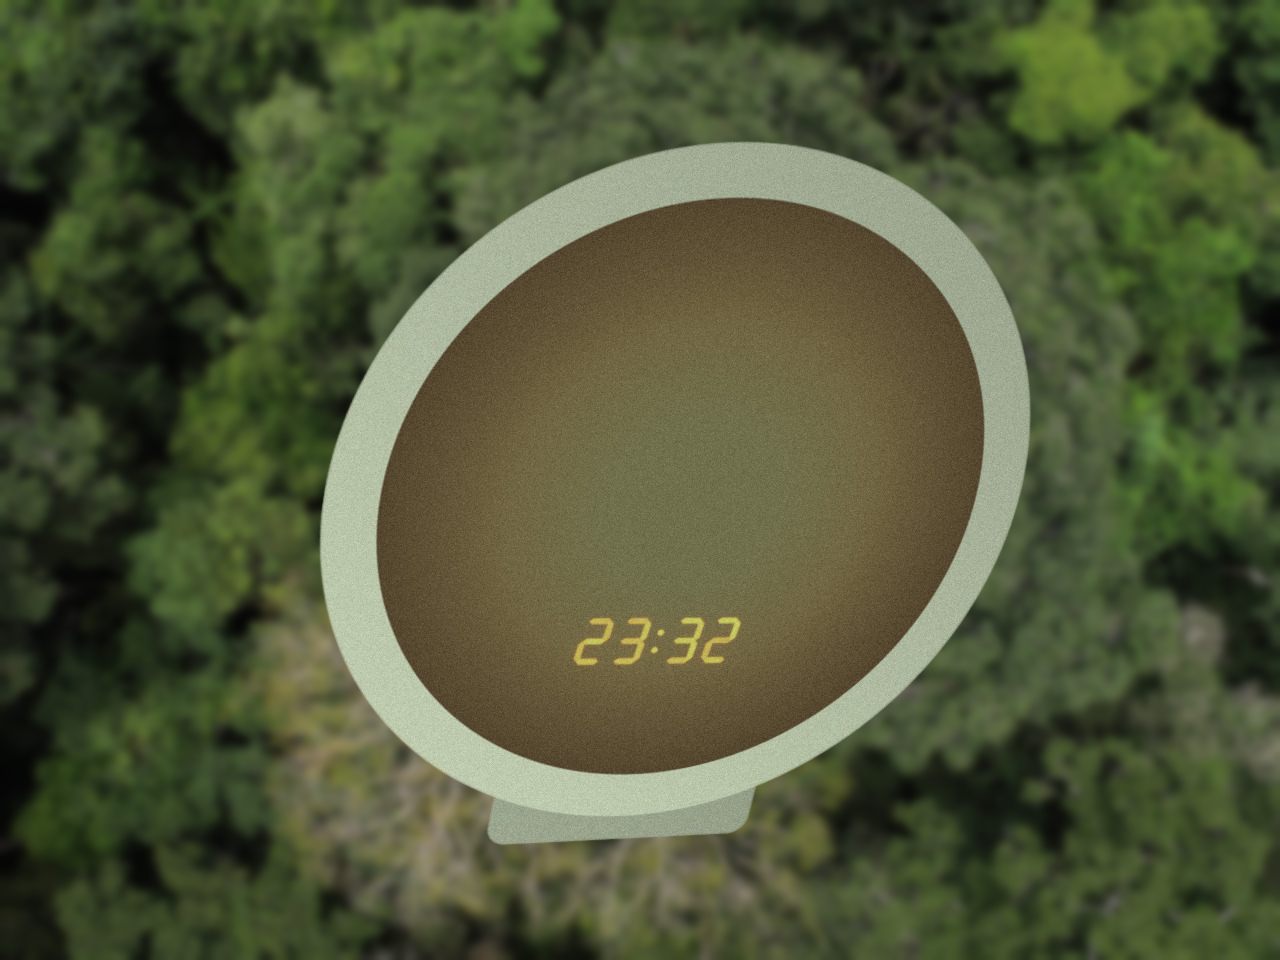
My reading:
T23:32
